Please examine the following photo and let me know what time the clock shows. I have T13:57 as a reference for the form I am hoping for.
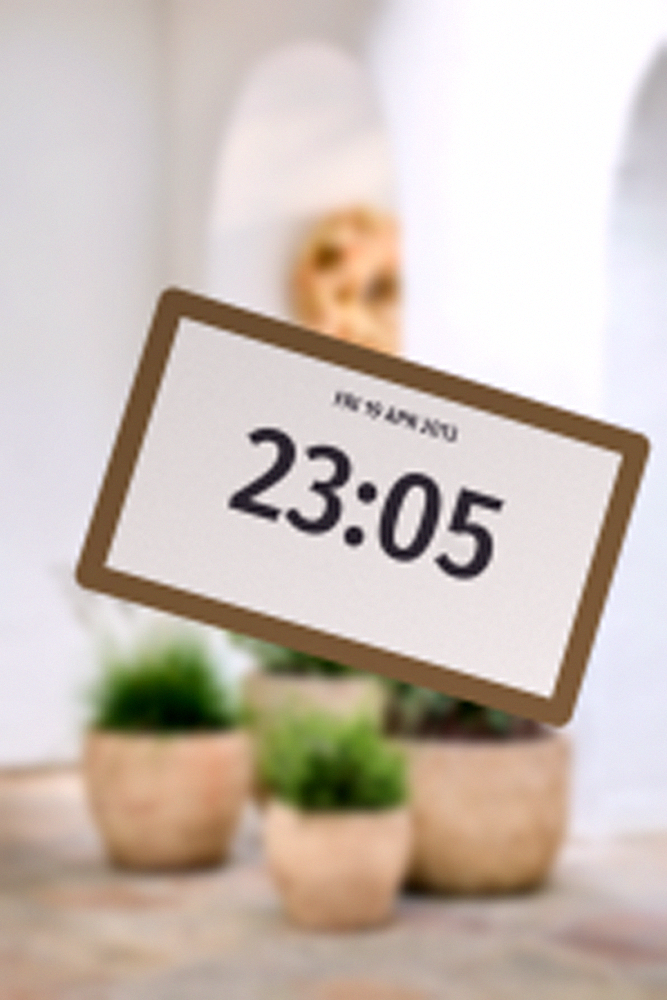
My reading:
T23:05
